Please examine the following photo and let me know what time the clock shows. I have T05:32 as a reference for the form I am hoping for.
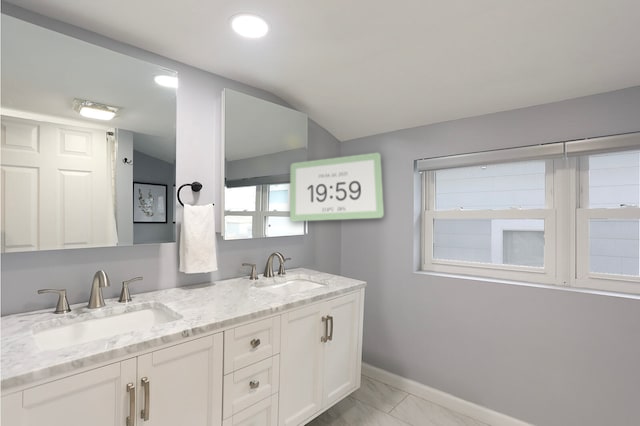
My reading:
T19:59
